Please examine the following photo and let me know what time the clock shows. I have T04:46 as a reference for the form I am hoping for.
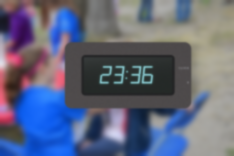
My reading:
T23:36
